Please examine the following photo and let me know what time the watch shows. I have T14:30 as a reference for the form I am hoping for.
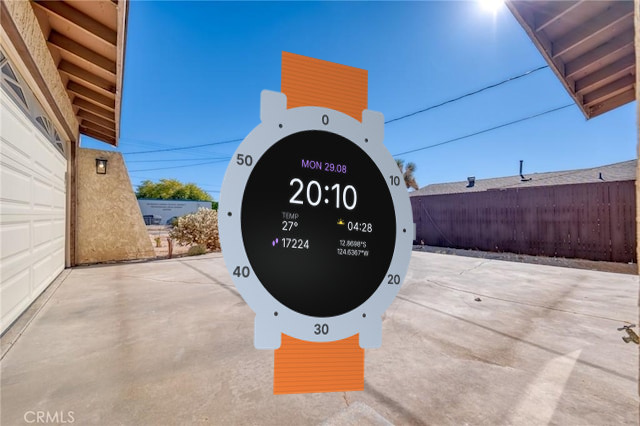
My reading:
T20:10
